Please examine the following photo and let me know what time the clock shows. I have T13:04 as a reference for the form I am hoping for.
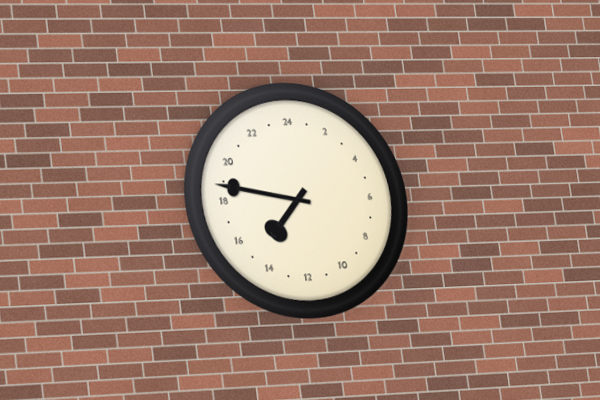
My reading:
T14:47
